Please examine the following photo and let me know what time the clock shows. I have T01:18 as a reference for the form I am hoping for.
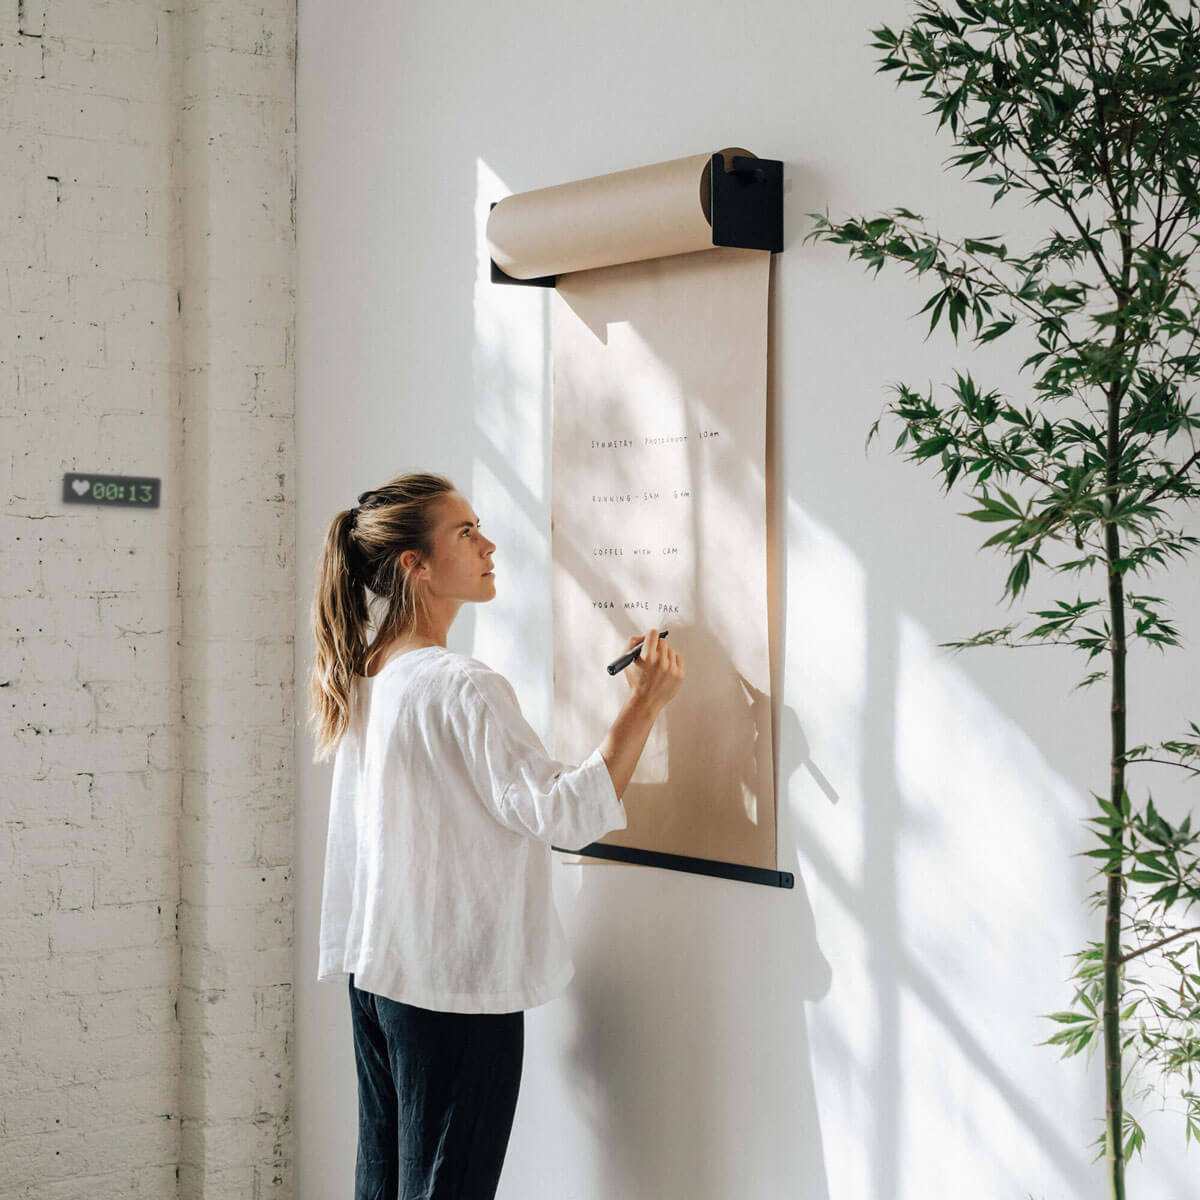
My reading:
T00:13
